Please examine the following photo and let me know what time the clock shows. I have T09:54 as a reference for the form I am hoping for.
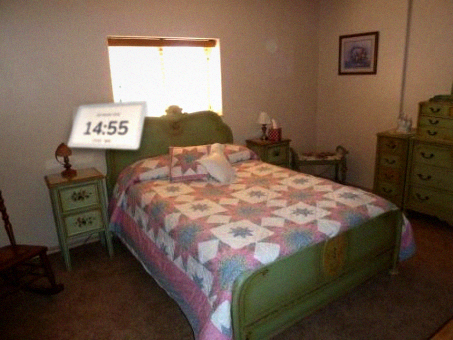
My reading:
T14:55
